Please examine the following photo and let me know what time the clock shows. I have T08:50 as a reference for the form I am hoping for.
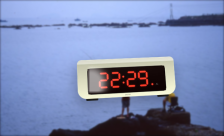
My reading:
T22:29
